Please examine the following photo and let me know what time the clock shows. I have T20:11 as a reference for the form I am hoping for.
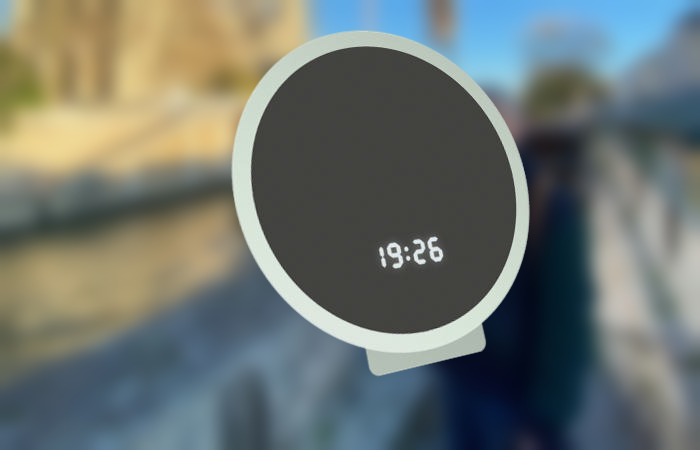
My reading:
T19:26
